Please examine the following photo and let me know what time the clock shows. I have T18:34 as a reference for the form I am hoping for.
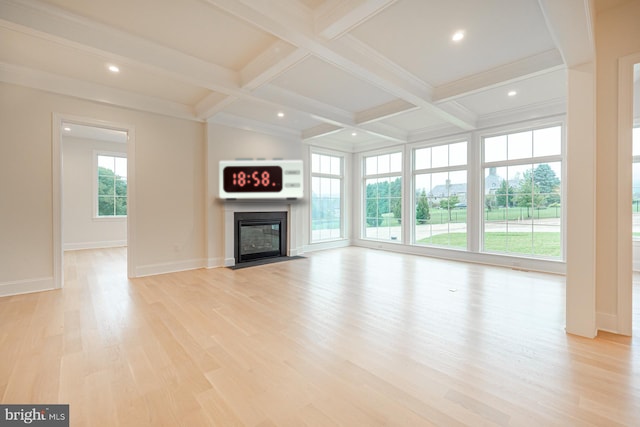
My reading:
T18:58
